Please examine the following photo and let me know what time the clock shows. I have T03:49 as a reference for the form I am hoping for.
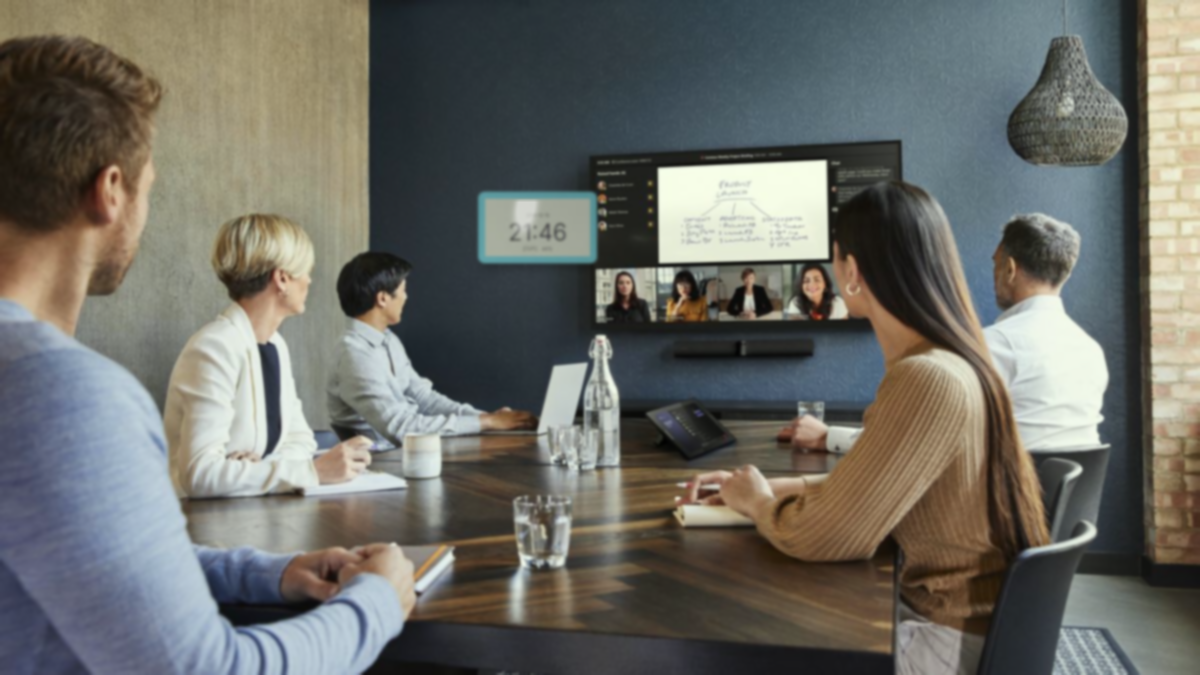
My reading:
T21:46
